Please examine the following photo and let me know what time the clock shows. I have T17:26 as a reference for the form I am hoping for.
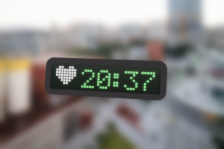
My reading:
T20:37
